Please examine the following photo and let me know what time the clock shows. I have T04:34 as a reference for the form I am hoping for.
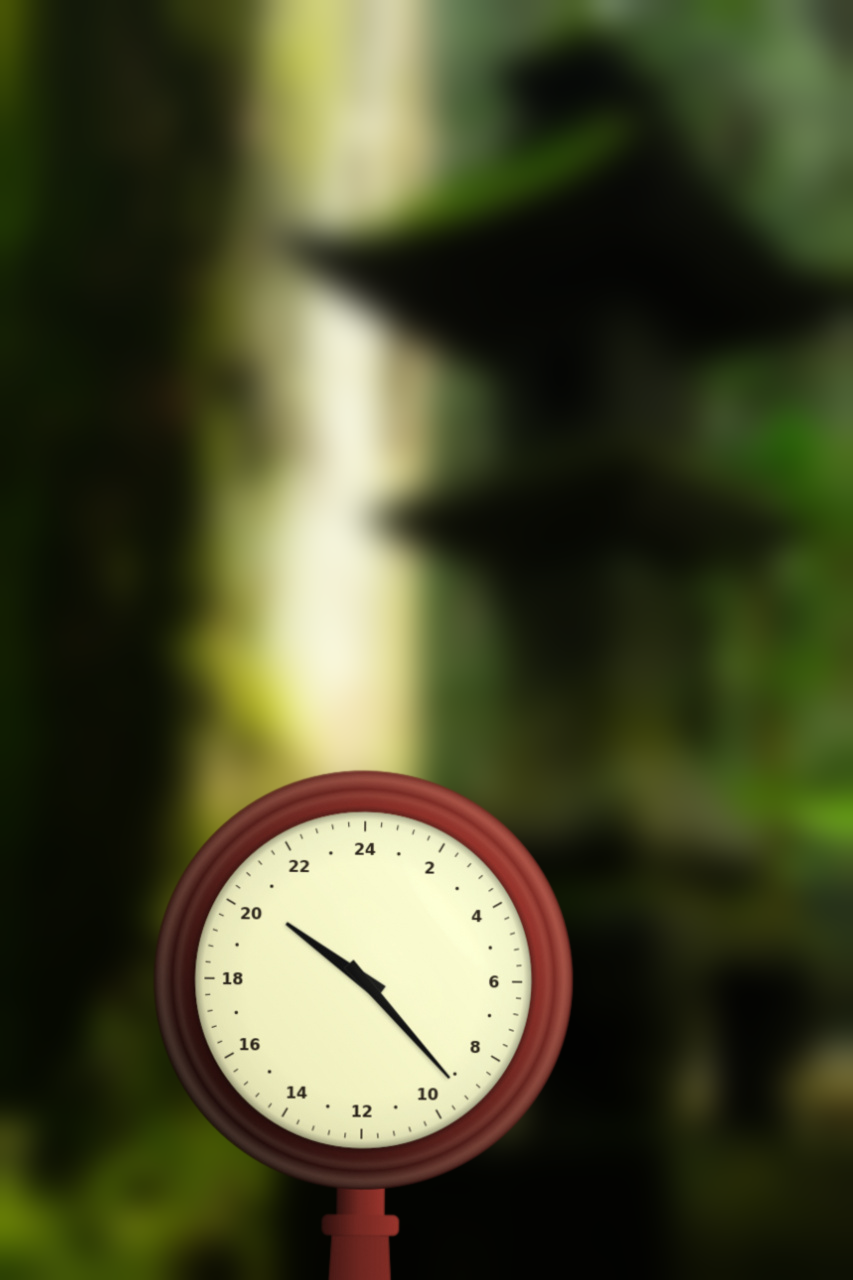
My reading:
T20:23
